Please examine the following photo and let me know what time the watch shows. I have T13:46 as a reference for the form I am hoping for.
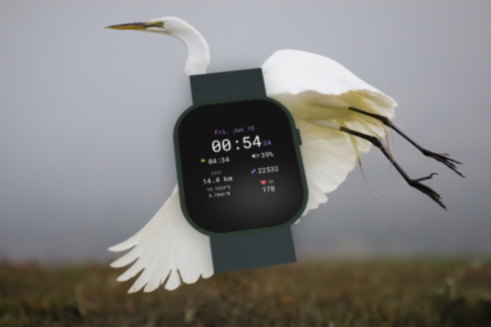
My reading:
T00:54
